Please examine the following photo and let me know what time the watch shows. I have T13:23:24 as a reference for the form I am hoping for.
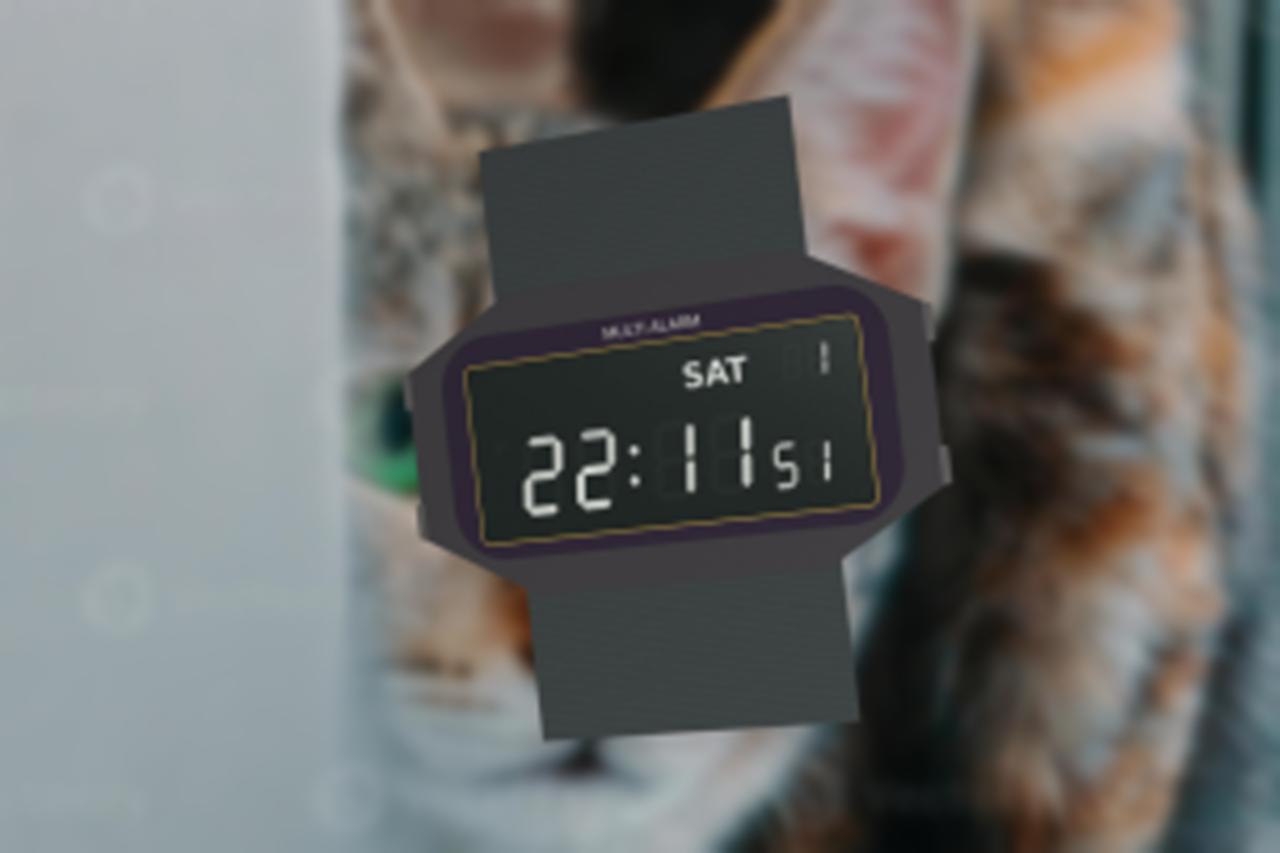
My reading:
T22:11:51
